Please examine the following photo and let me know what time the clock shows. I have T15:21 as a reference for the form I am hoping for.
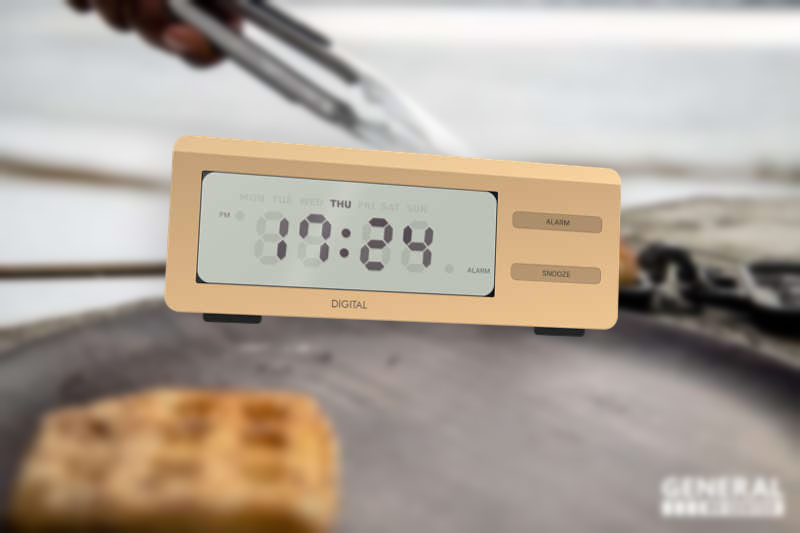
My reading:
T17:24
